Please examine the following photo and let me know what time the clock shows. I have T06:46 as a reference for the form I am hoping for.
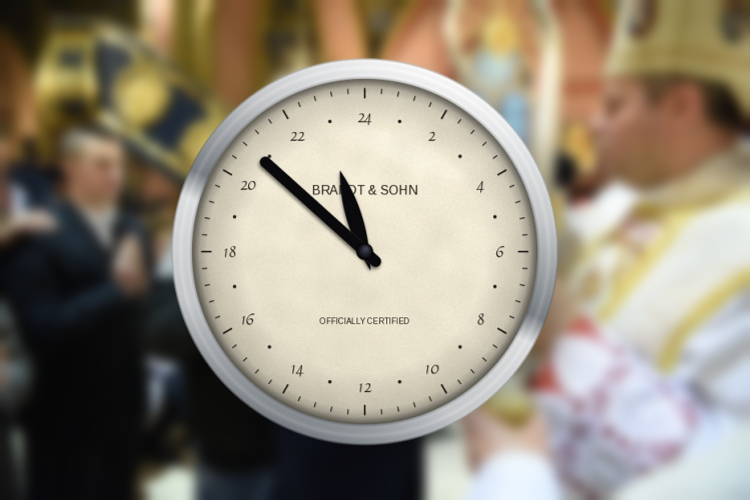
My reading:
T22:52
